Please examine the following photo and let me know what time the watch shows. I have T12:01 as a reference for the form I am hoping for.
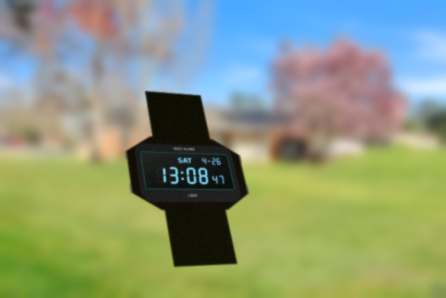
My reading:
T13:08
